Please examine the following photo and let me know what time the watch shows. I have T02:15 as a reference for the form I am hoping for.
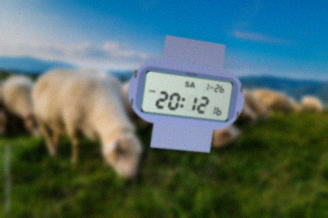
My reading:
T20:12
